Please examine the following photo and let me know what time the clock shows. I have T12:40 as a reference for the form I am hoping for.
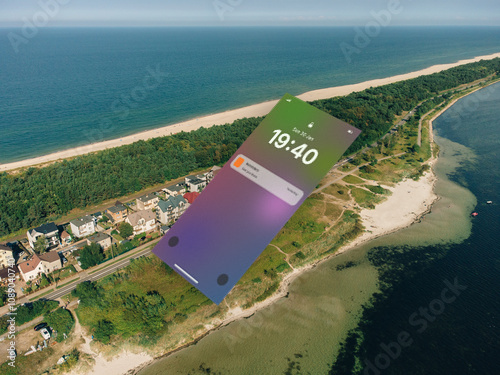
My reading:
T19:40
